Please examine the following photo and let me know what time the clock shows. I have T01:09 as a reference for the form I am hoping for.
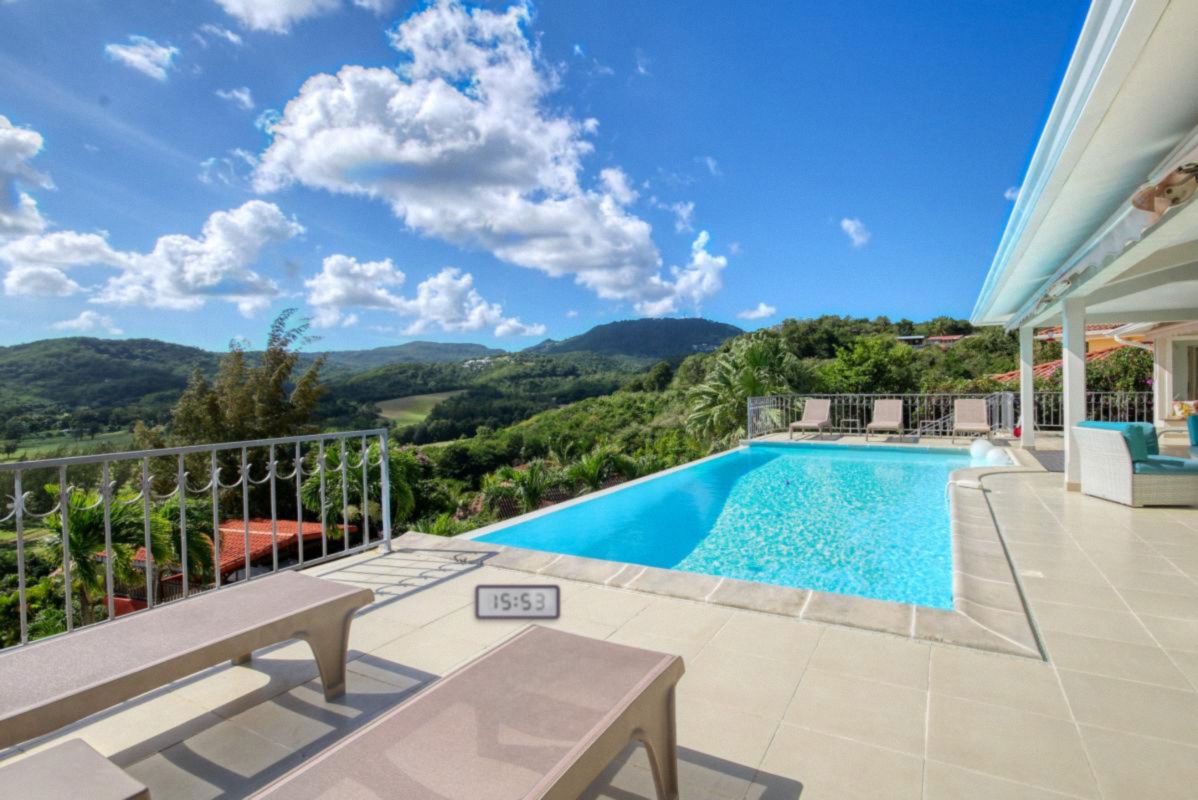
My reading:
T15:53
